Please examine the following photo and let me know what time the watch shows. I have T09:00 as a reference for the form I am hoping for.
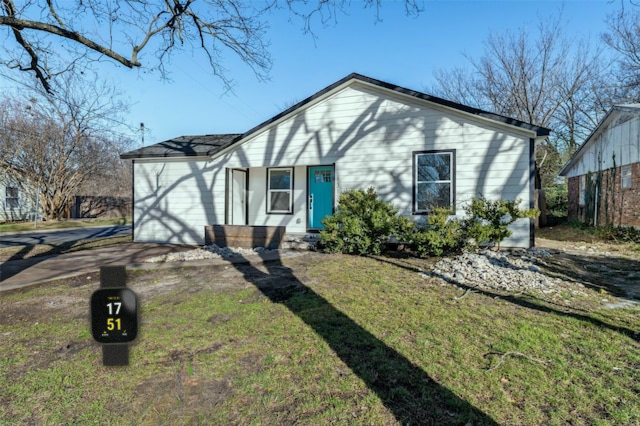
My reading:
T17:51
